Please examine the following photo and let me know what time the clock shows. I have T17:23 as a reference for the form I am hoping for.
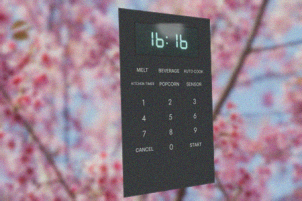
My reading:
T16:16
